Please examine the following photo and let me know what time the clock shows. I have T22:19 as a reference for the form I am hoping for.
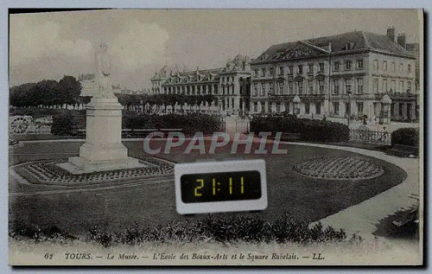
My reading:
T21:11
